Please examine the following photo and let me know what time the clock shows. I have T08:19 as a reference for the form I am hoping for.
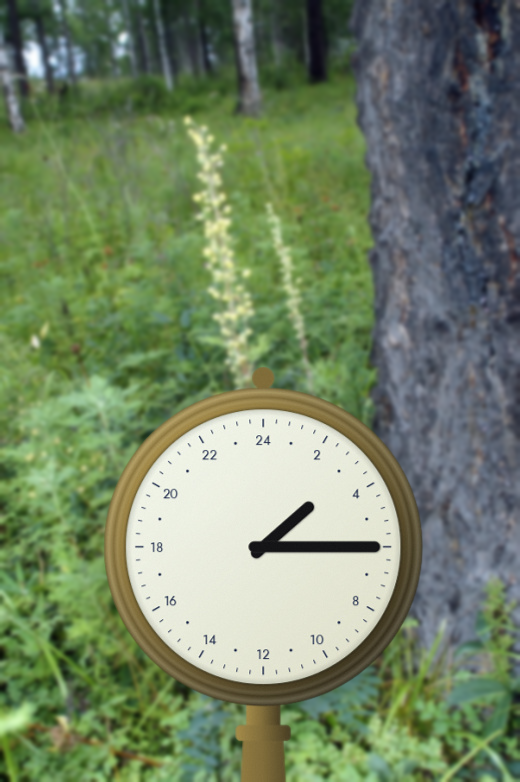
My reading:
T03:15
